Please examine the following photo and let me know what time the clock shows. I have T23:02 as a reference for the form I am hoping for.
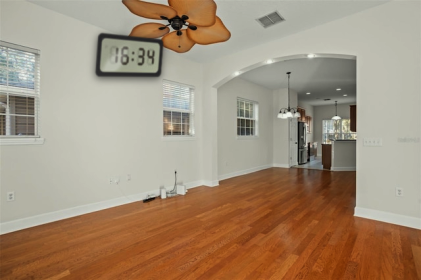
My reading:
T16:34
